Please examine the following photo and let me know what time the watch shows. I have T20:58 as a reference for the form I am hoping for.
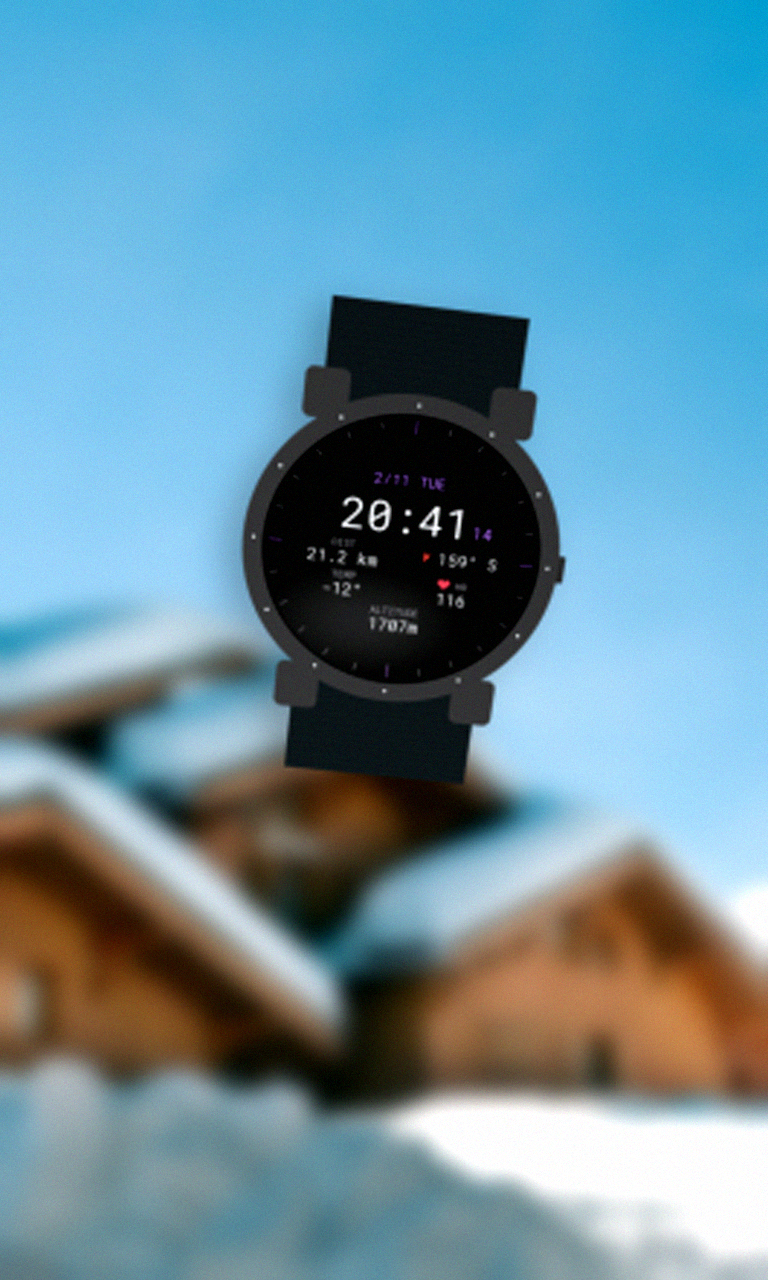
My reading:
T20:41
